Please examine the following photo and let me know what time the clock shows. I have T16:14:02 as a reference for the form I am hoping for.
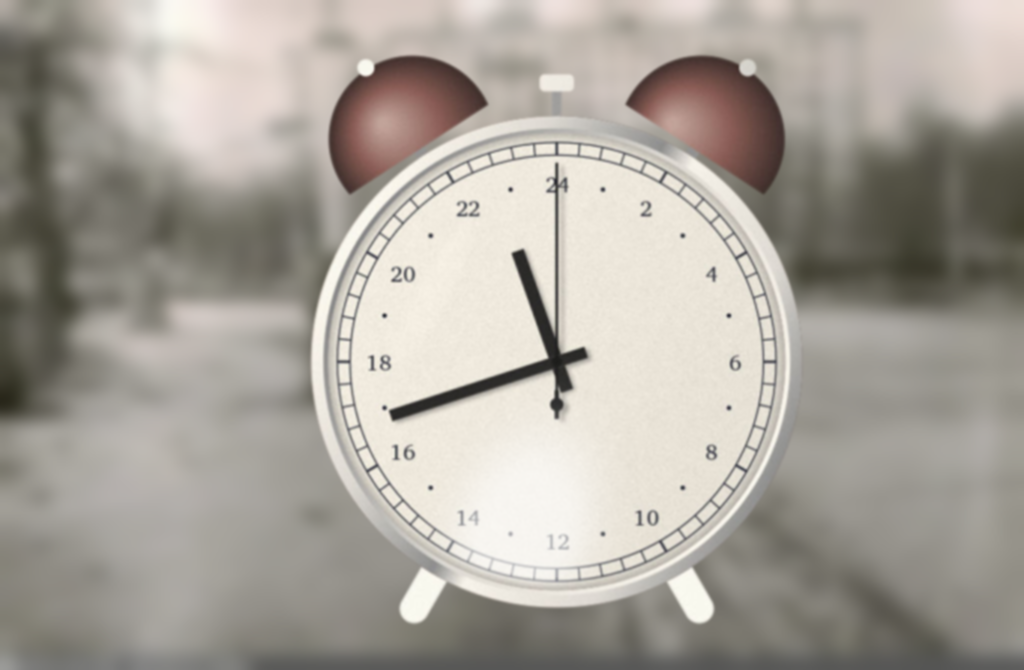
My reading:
T22:42:00
